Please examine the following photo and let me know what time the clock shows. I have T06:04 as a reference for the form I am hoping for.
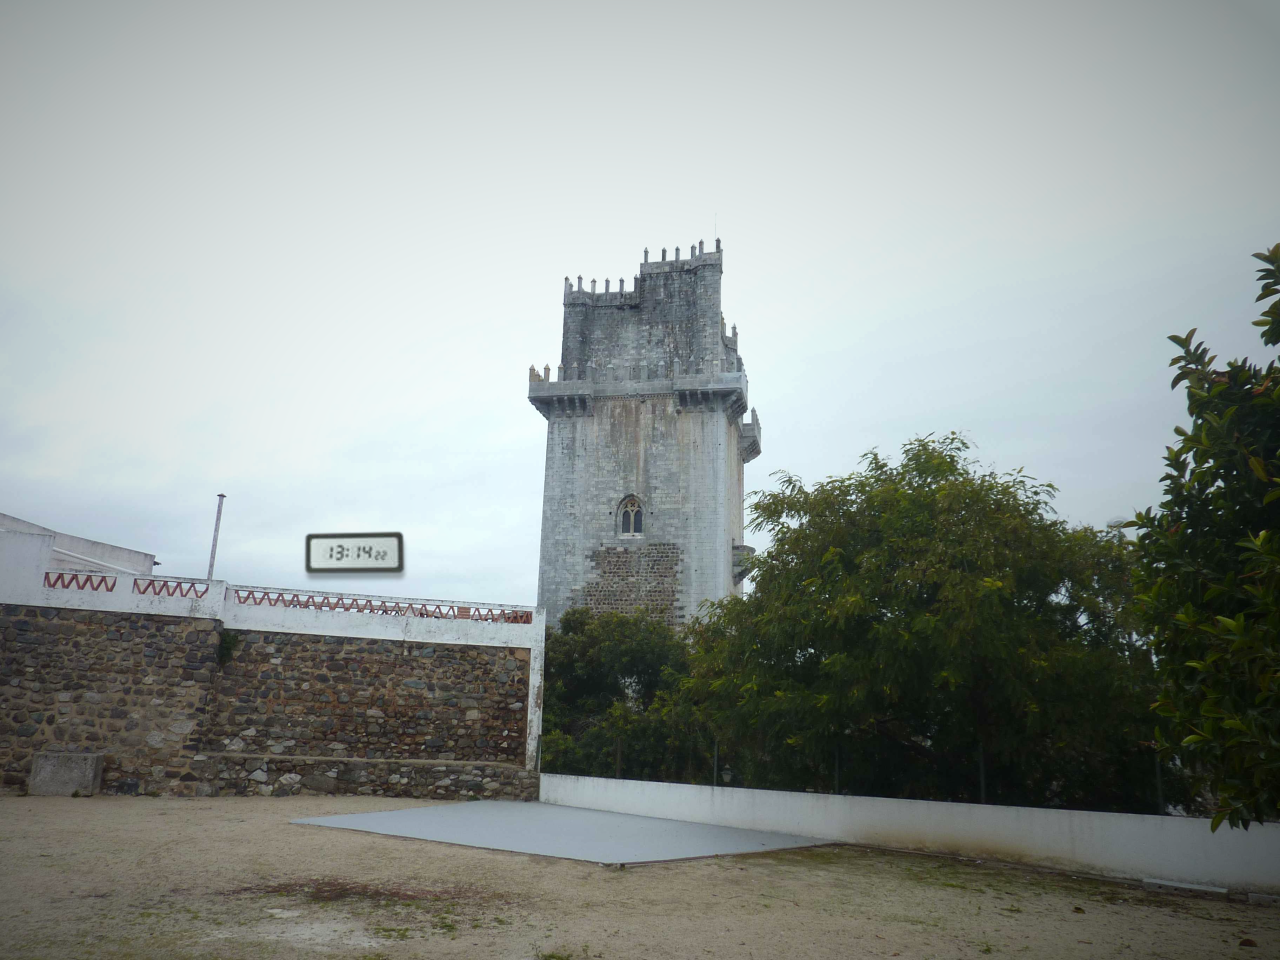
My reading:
T13:14
